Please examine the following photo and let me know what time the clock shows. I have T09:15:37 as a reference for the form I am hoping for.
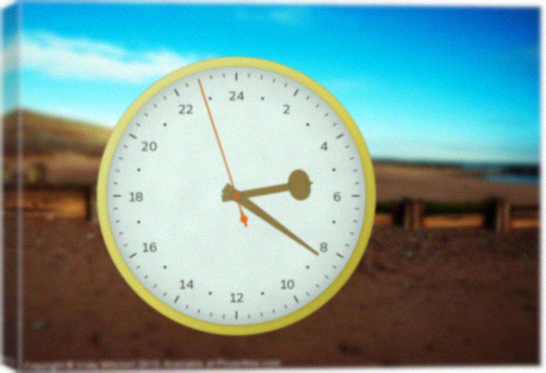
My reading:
T05:20:57
